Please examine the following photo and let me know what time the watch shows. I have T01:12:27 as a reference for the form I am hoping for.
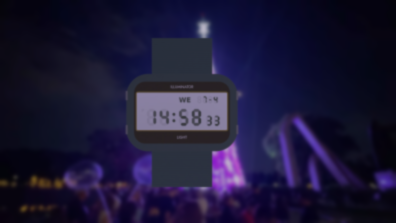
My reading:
T14:58:33
